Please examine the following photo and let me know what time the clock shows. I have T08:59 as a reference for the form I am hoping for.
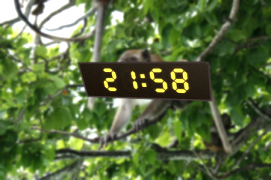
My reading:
T21:58
